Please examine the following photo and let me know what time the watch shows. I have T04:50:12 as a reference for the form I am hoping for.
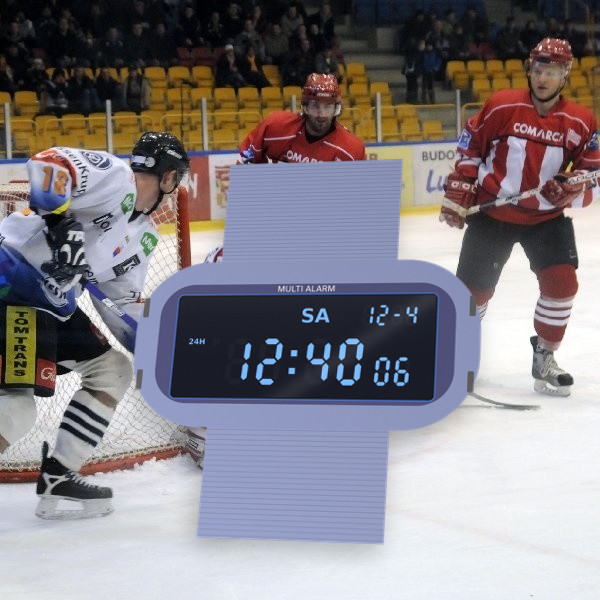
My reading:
T12:40:06
